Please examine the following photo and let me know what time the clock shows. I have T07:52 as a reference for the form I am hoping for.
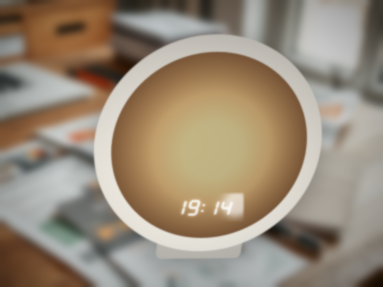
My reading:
T19:14
